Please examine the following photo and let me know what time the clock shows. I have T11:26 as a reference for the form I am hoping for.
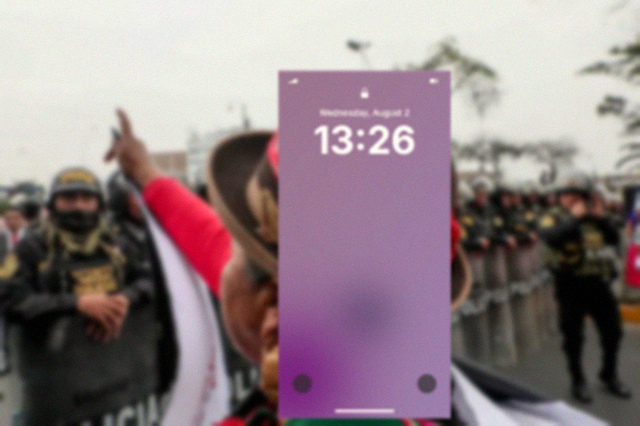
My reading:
T13:26
